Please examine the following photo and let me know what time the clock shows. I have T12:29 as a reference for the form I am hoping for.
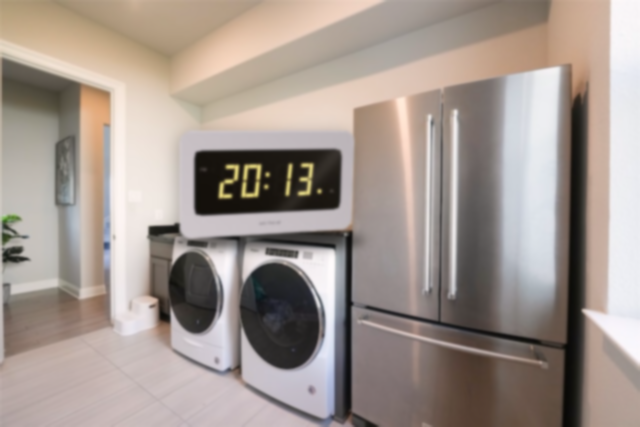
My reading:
T20:13
